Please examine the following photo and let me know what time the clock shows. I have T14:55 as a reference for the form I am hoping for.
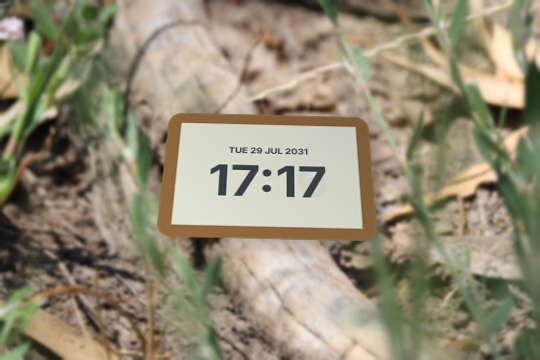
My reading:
T17:17
